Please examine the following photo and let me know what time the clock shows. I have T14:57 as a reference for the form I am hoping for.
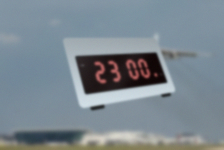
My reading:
T23:00
